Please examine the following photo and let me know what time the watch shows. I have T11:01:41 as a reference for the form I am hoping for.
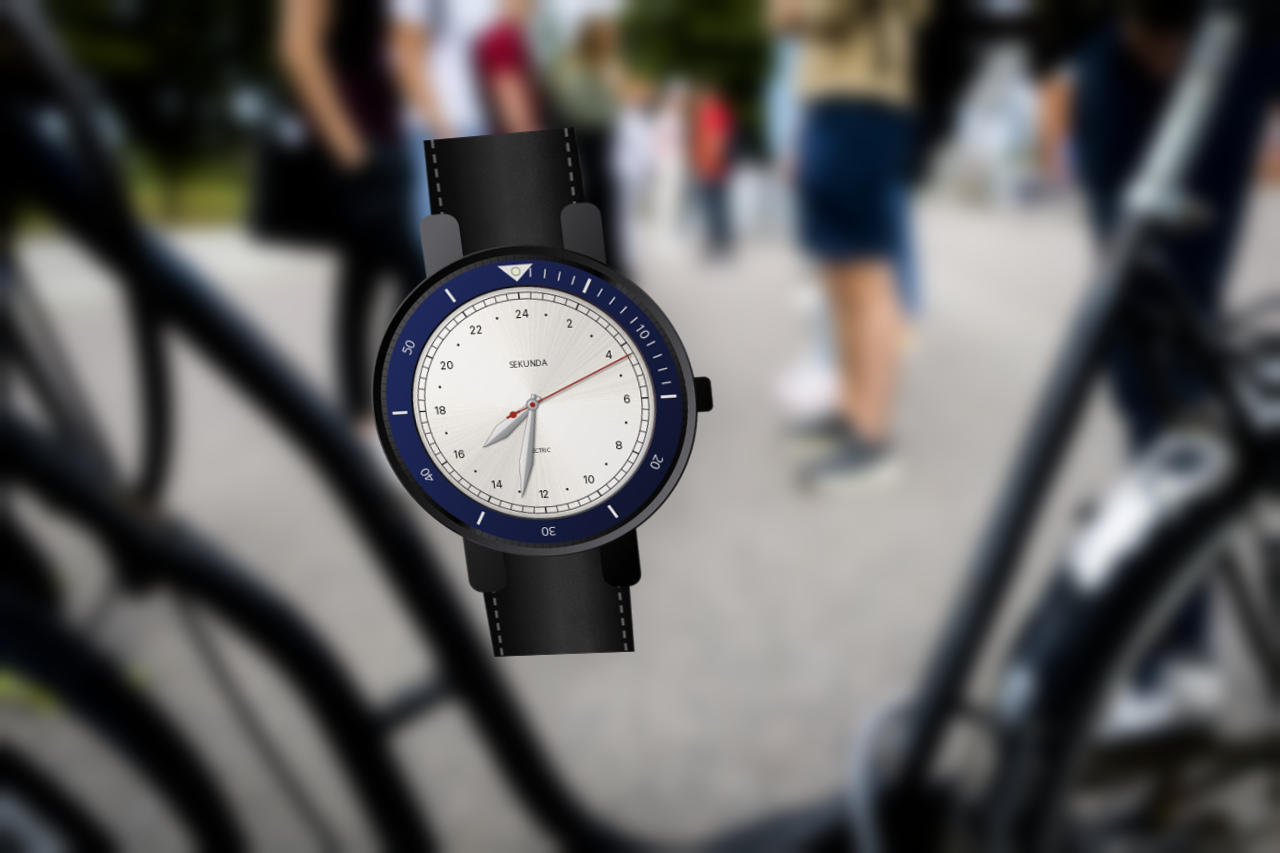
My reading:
T15:32:11
